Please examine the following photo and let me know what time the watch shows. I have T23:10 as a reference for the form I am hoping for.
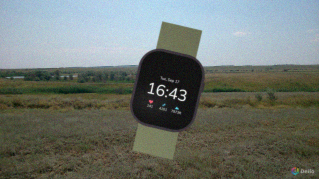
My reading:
T16:43
